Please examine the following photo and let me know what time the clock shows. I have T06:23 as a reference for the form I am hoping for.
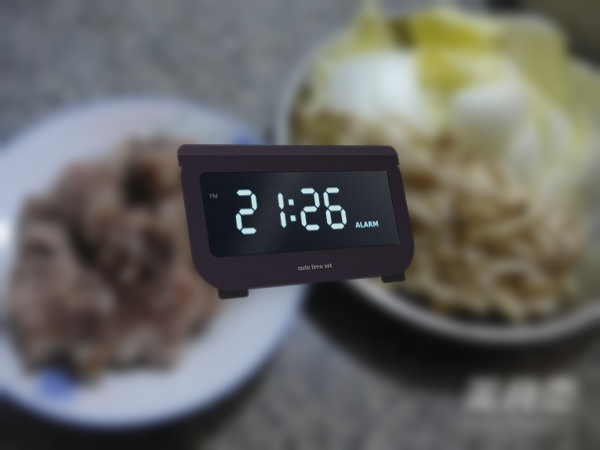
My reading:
T21:26
